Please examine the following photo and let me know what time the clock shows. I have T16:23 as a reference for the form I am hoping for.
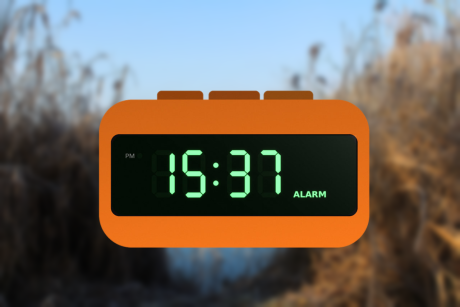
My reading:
T15:37
